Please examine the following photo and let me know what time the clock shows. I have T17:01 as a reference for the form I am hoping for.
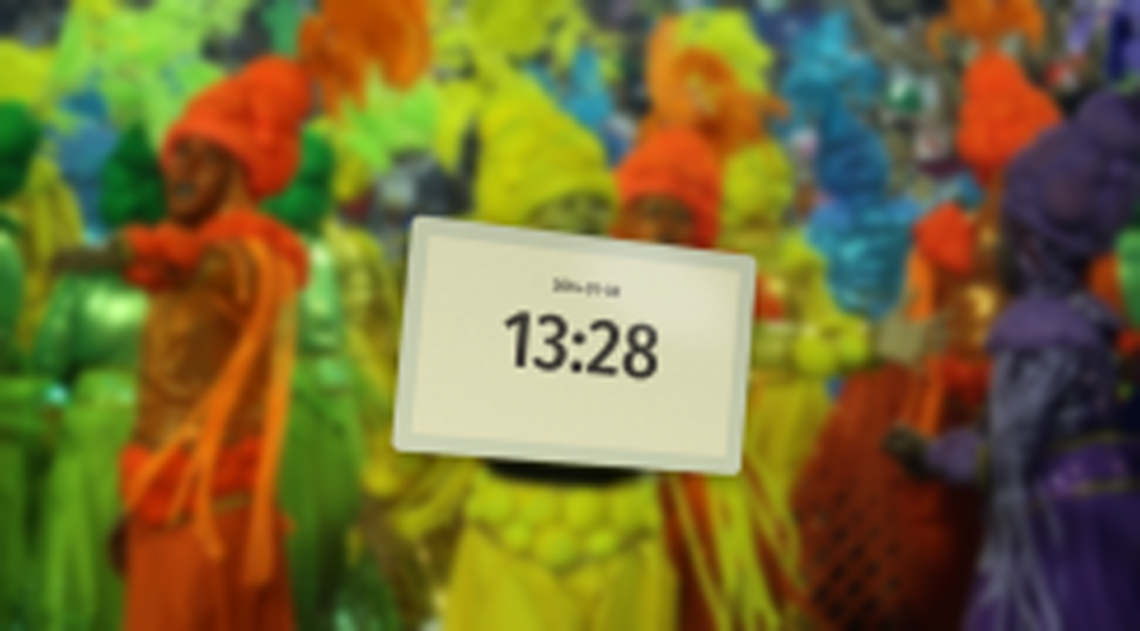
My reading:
T13:28
